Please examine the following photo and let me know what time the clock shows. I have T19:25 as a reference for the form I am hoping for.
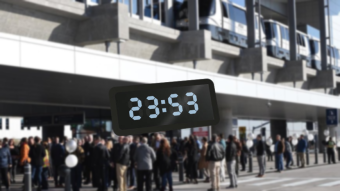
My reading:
T23:53
